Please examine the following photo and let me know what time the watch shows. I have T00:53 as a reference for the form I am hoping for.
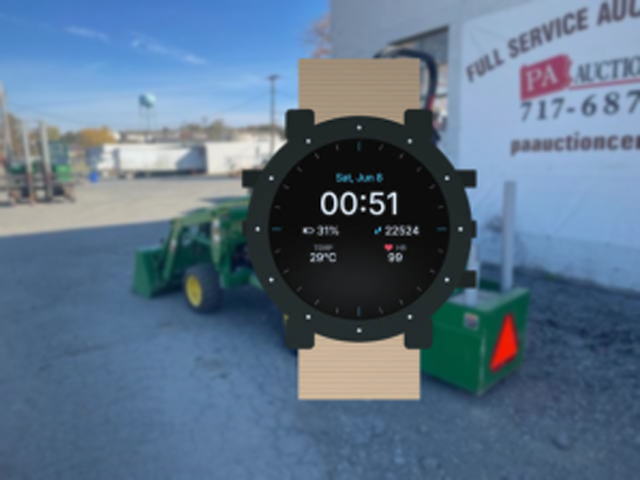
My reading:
T00:51
